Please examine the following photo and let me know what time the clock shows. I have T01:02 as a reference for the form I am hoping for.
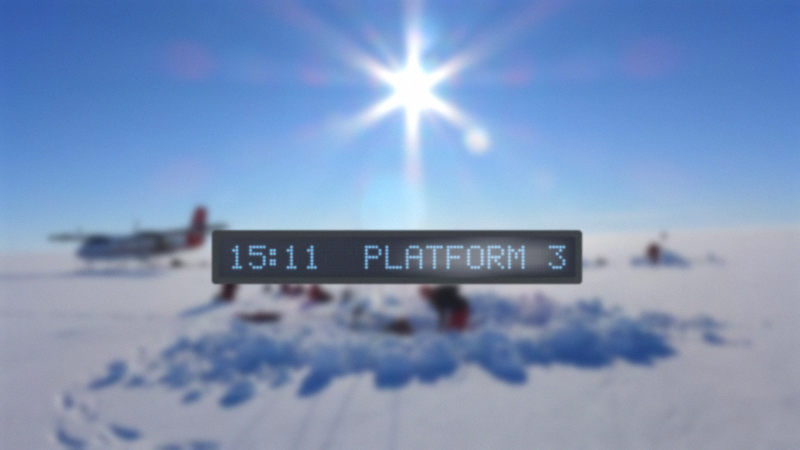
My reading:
T15:11
